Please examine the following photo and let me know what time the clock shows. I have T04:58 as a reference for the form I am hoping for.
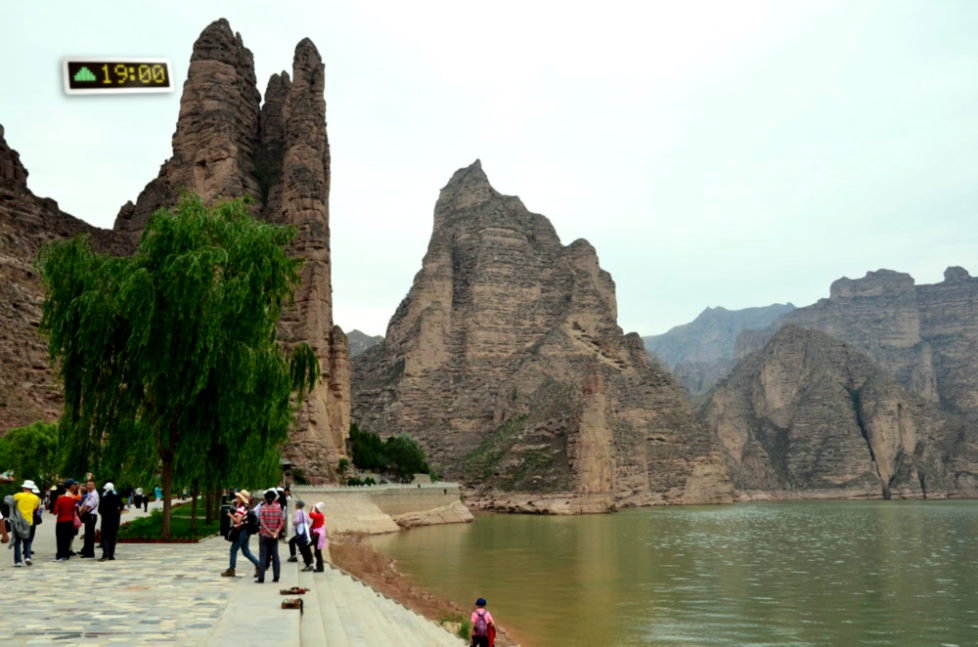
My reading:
T19:00
